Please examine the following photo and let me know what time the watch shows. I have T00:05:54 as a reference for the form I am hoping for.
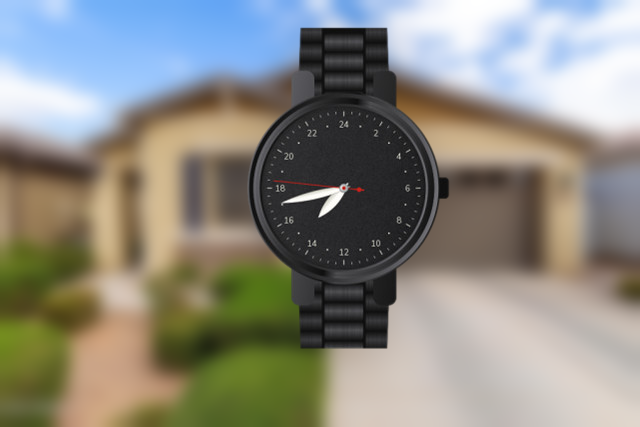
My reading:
T14:42:46
